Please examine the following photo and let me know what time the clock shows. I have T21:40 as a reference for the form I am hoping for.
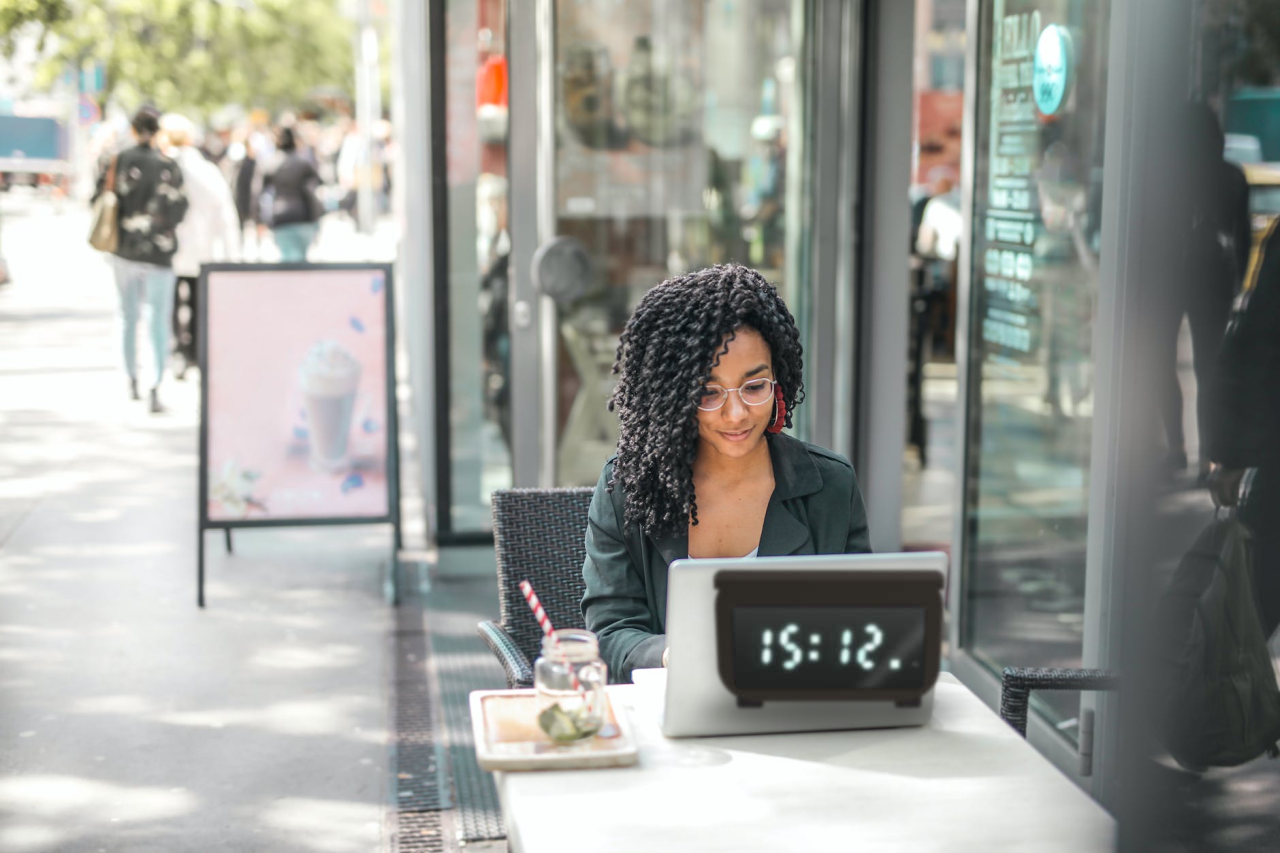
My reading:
T15:12
